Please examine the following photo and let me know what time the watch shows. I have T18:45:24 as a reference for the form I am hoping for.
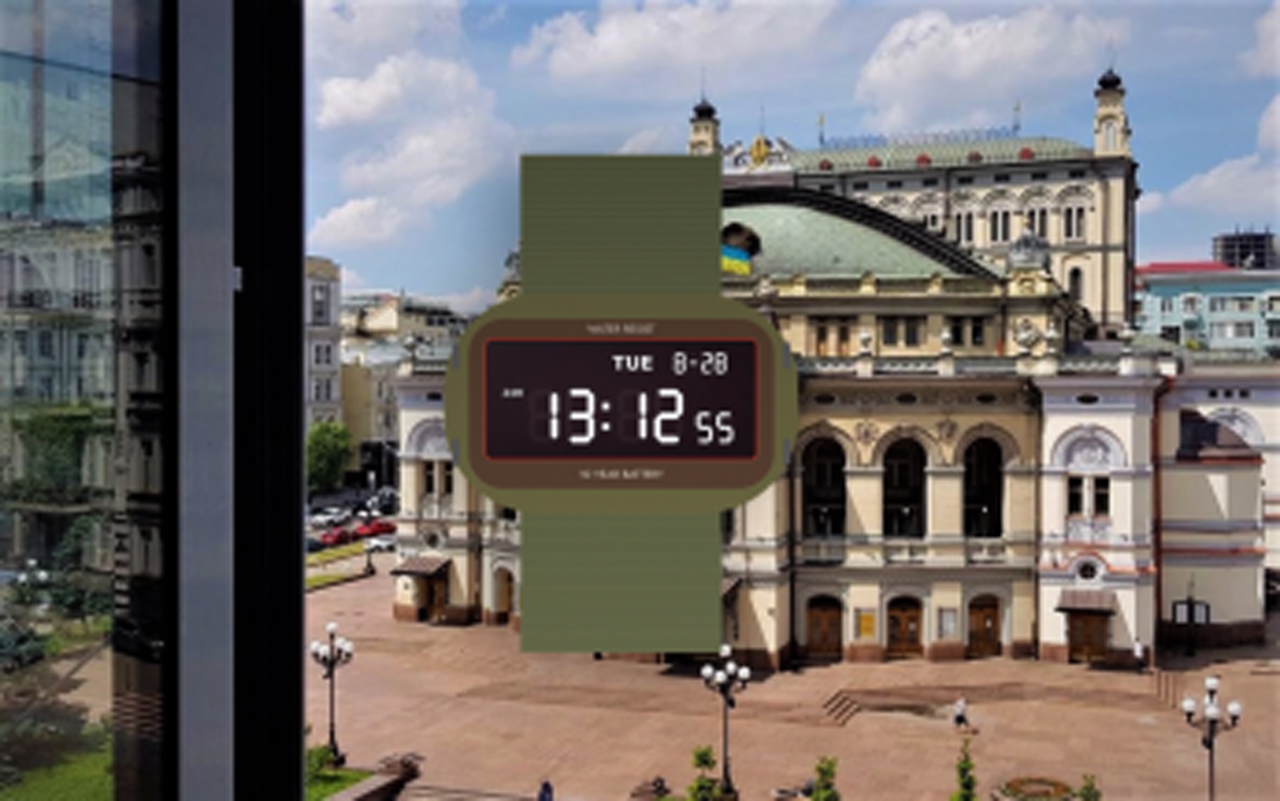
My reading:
T13:12:55
